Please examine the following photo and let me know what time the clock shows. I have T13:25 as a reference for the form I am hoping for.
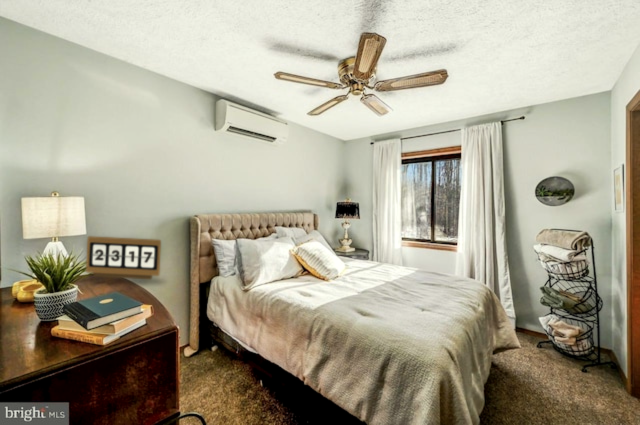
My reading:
T23:17
